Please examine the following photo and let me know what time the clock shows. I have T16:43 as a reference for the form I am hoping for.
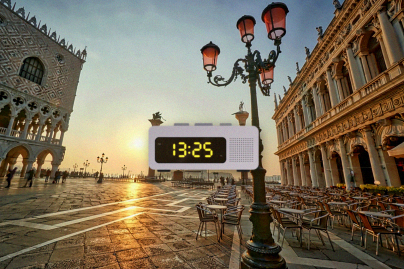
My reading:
T13:25
